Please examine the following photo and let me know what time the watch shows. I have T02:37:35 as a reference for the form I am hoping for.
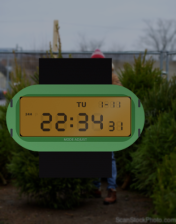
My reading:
T22:34:31
